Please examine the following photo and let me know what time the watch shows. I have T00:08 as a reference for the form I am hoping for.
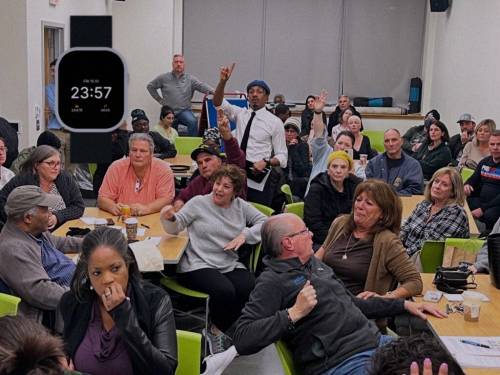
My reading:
T23:57
